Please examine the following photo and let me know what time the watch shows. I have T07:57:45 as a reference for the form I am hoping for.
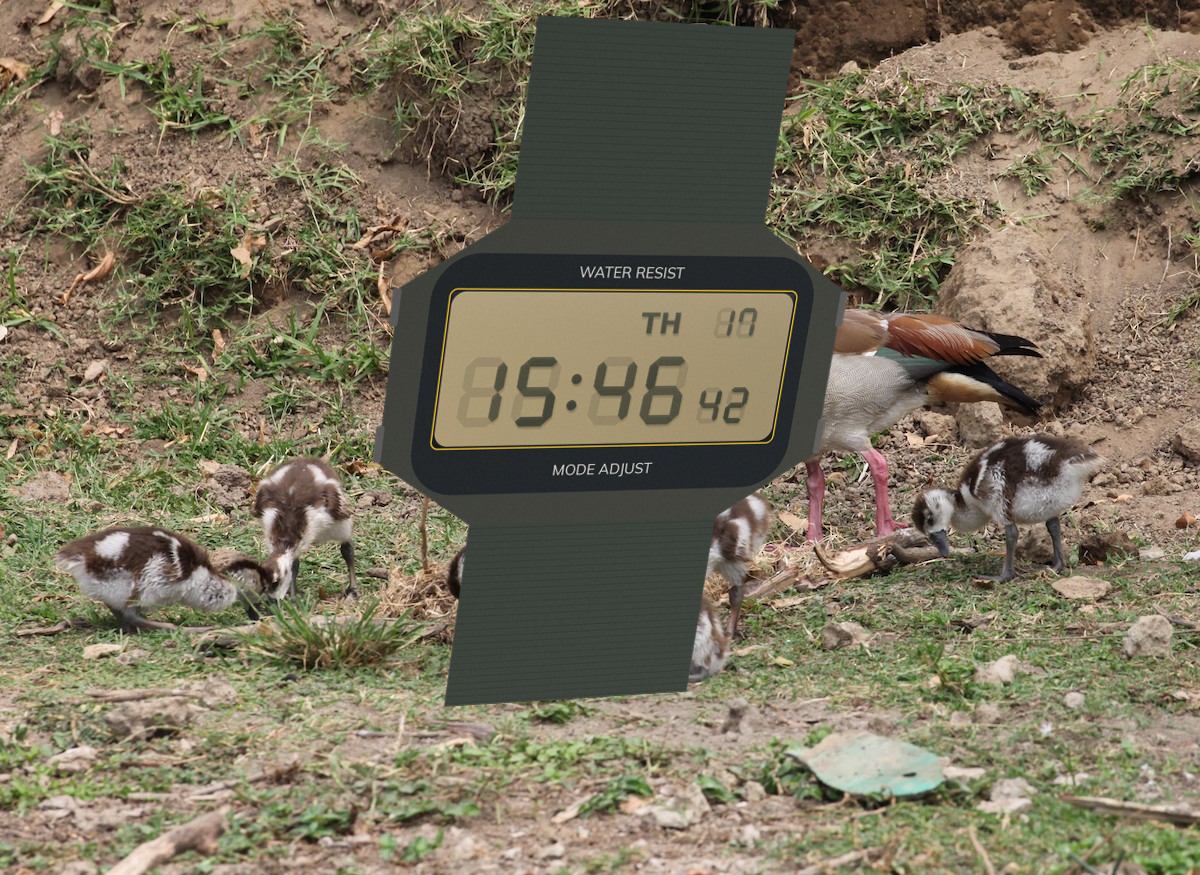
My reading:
T15:46:42
